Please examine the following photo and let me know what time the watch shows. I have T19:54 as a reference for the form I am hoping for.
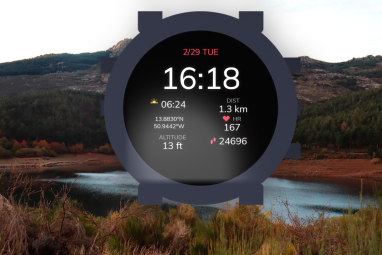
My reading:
T16:18
